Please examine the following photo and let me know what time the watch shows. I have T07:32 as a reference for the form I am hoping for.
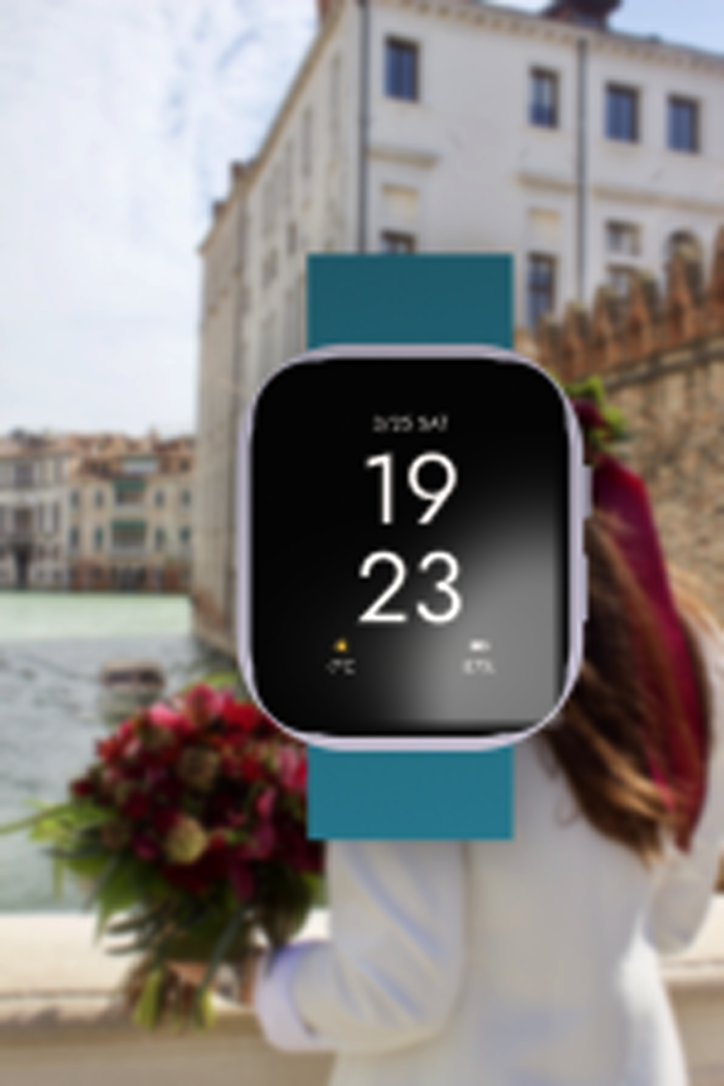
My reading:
T19:23
